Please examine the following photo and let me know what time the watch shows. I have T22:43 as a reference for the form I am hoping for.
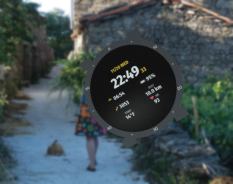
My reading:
T22:49
